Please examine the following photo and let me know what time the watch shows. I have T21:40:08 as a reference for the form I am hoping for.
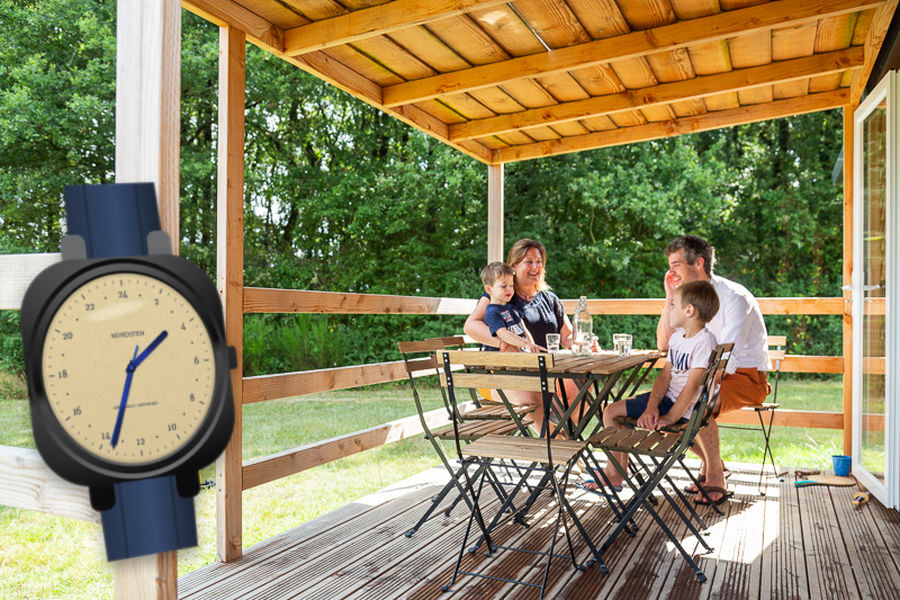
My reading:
T03:33:34
